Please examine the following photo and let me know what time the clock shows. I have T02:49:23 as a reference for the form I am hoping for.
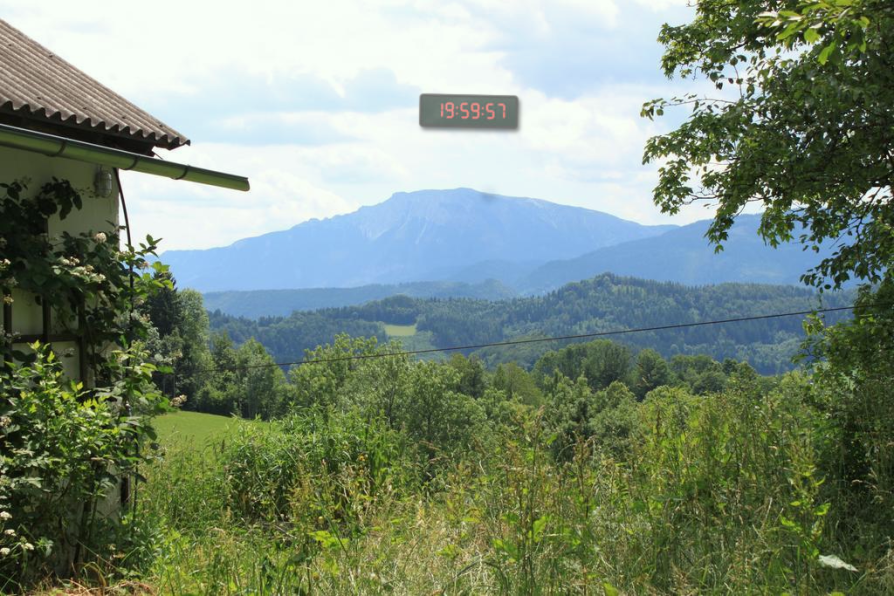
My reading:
T19:59:57
